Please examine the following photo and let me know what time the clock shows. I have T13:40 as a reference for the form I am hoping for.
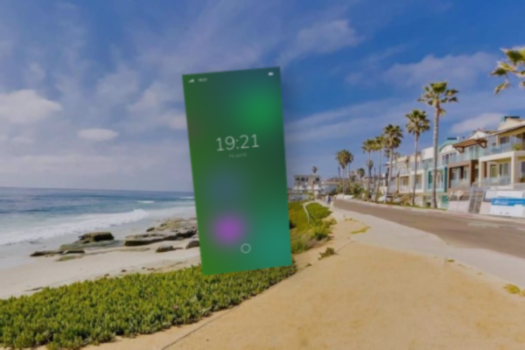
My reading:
T19:21
